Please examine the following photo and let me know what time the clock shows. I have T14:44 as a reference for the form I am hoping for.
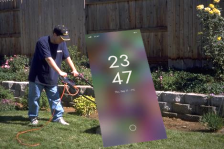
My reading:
T23:47
